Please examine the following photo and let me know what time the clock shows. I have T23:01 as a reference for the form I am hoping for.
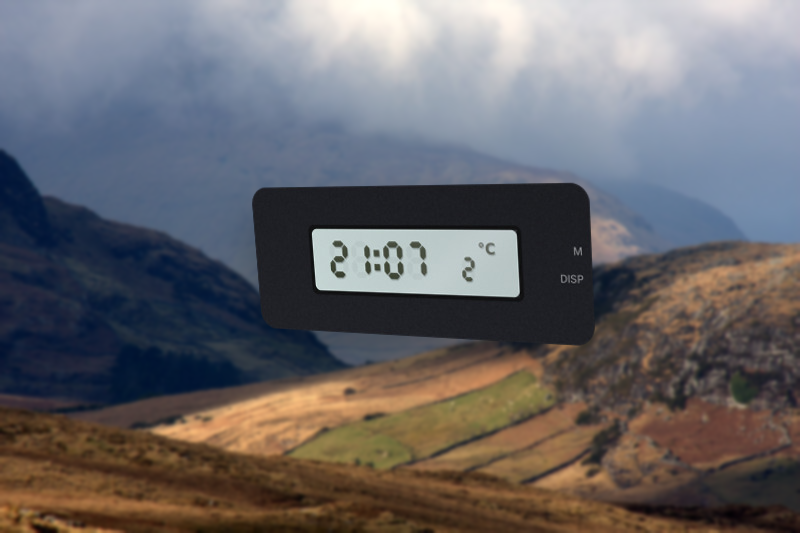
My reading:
T21:07
